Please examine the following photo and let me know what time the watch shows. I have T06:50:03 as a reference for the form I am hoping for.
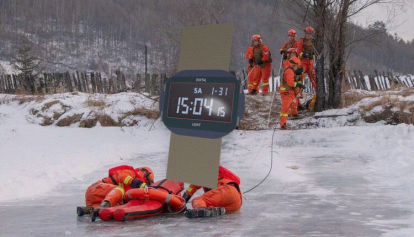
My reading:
T15:04:15
